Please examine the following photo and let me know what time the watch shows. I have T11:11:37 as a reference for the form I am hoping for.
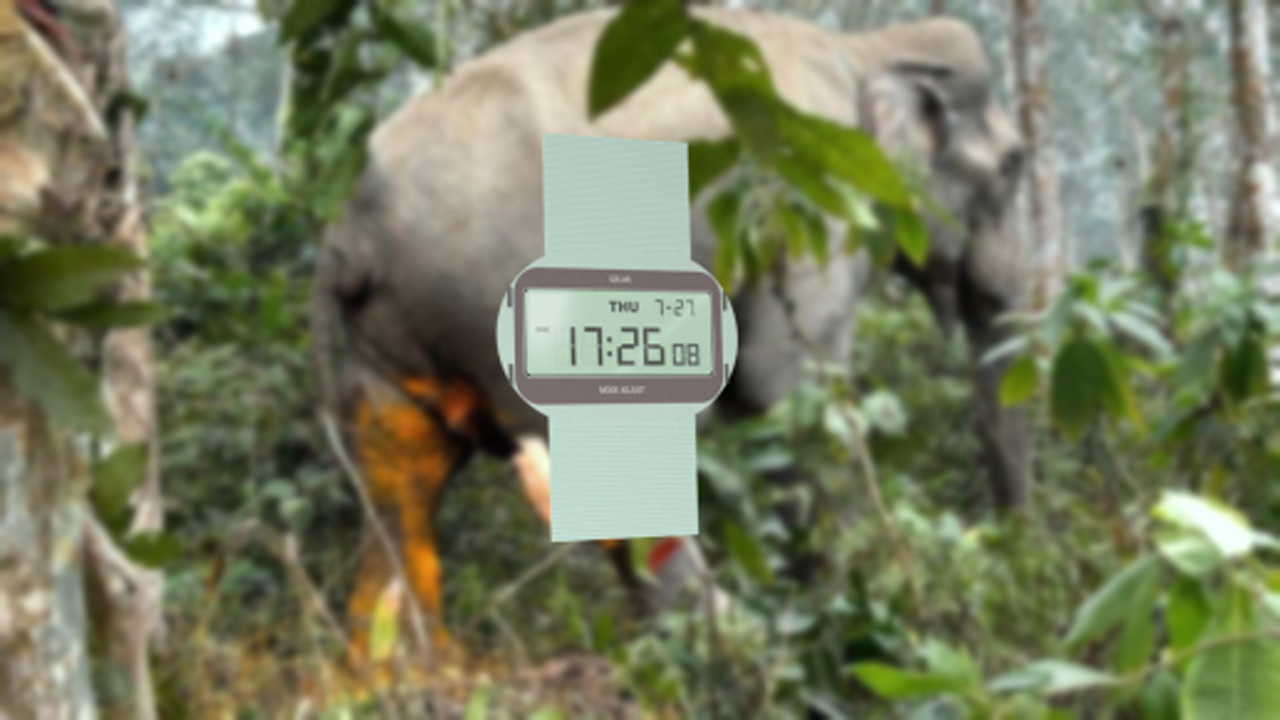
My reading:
T17:26:08
